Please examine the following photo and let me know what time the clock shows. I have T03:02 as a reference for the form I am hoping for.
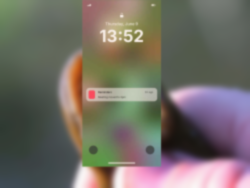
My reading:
T13:52
